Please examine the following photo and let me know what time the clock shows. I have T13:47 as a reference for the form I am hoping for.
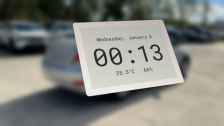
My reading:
T00:13
